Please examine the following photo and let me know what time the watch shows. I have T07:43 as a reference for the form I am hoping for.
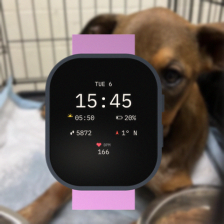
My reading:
T15:45
